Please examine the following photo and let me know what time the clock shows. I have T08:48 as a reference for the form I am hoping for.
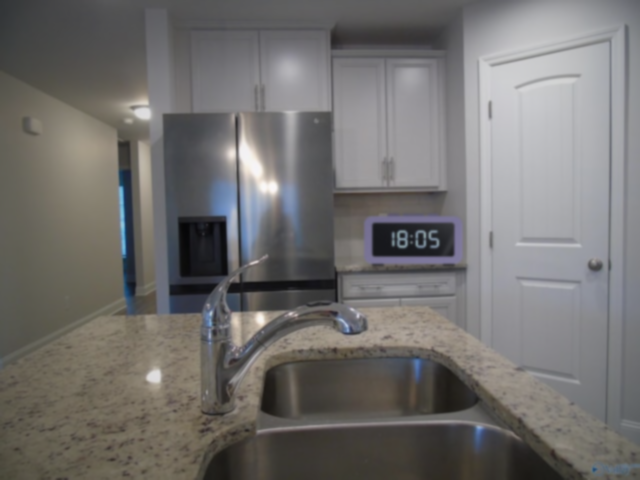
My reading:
T18:05
